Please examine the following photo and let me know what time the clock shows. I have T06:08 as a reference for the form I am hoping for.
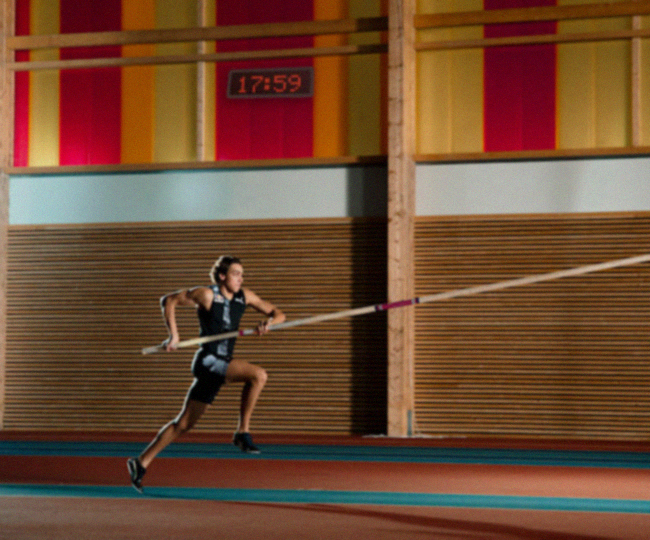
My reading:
T17:59
